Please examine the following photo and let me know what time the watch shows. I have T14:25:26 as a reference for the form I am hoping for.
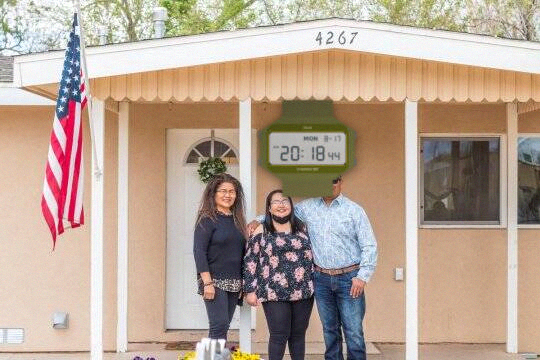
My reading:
T20:18:44
